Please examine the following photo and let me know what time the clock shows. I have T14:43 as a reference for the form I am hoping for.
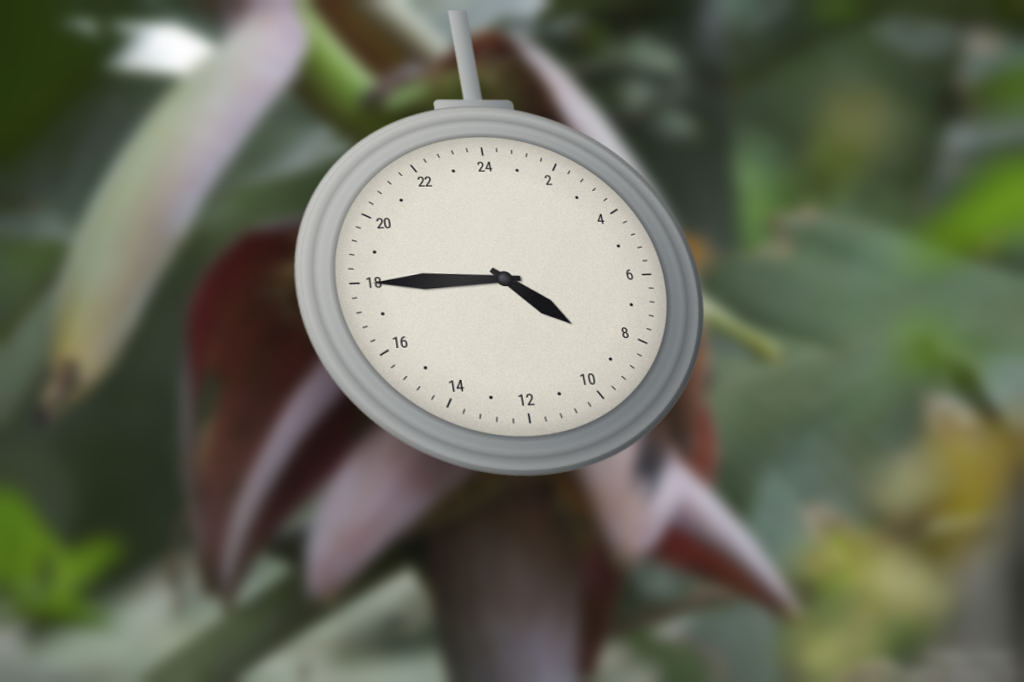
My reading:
T08:45
